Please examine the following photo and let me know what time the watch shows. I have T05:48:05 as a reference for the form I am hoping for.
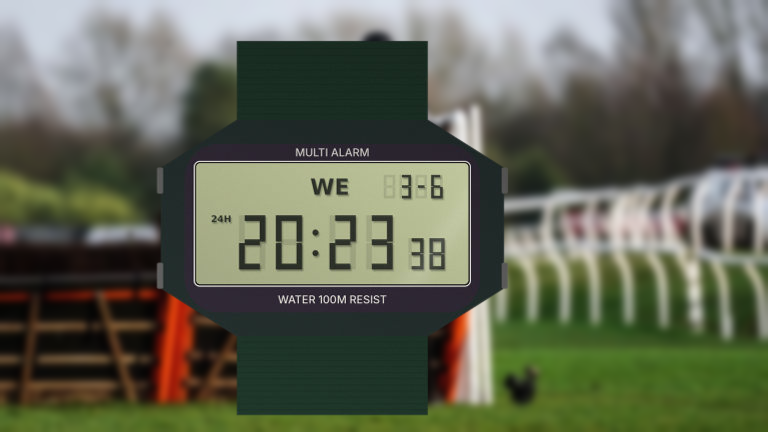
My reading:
T20:23:38
